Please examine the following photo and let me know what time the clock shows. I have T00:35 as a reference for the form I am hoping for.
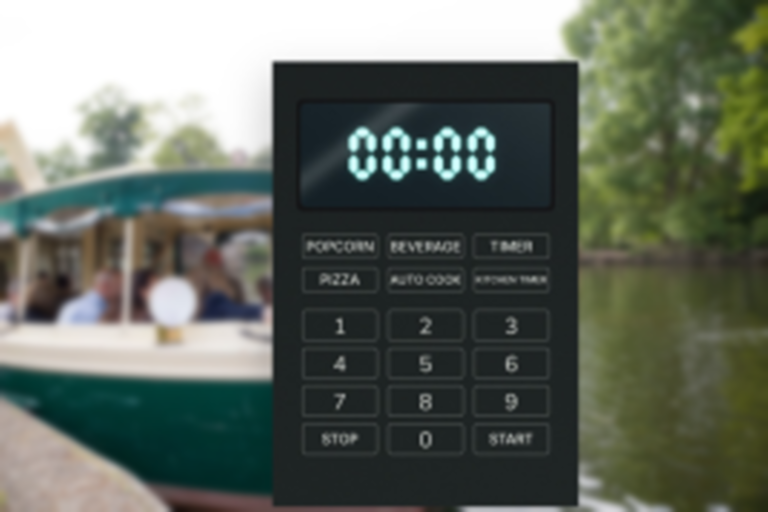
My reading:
T00:00
